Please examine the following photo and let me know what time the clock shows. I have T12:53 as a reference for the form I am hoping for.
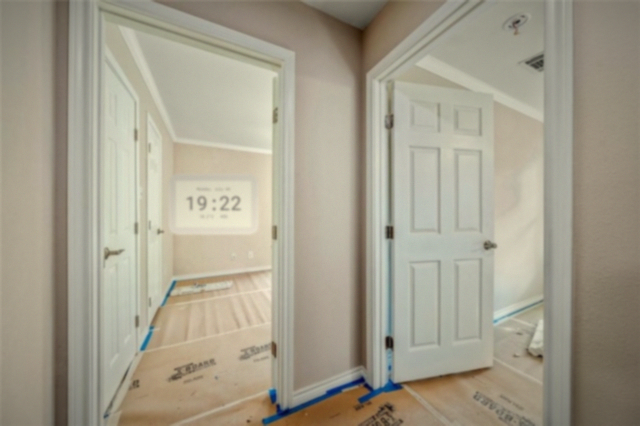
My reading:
T19:22
